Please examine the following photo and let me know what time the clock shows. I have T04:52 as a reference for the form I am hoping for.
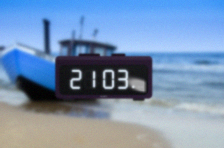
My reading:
T21:03
